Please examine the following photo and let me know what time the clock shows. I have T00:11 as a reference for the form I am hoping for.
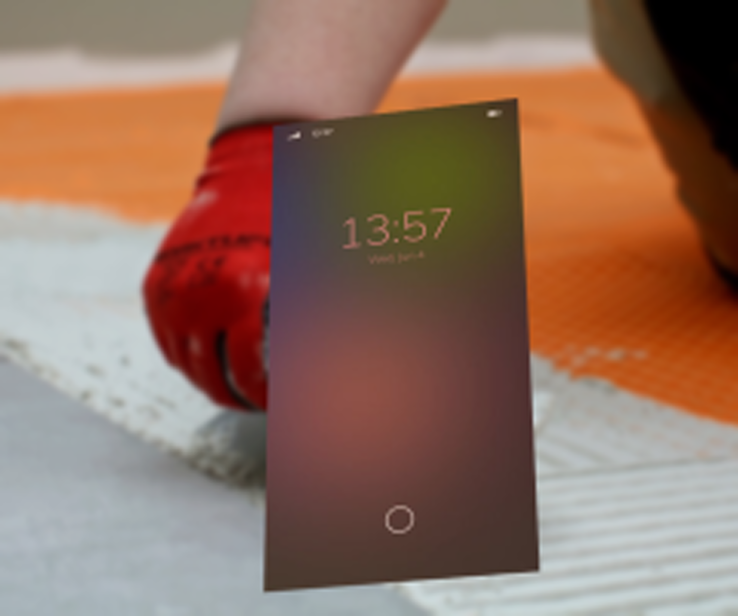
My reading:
T13:57
